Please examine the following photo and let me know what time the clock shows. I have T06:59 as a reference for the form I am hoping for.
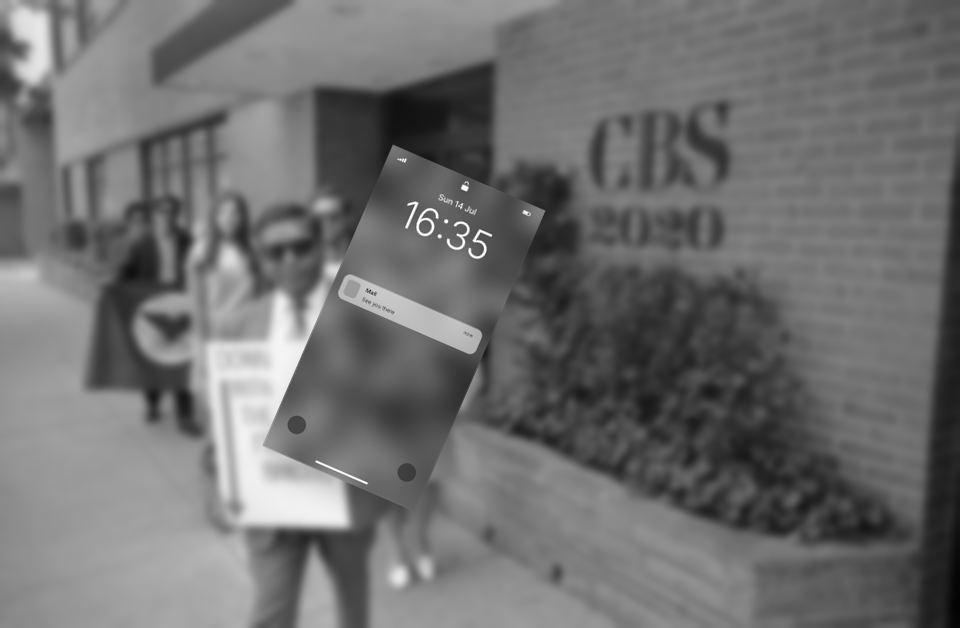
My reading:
T16:35
